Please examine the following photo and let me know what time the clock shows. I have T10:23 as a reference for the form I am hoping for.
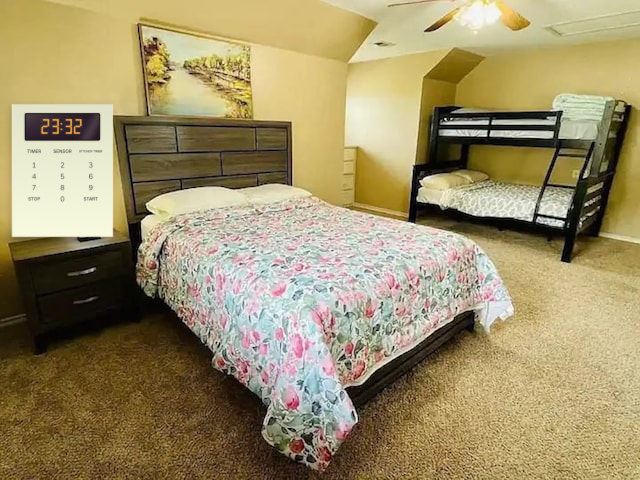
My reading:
T23:32
